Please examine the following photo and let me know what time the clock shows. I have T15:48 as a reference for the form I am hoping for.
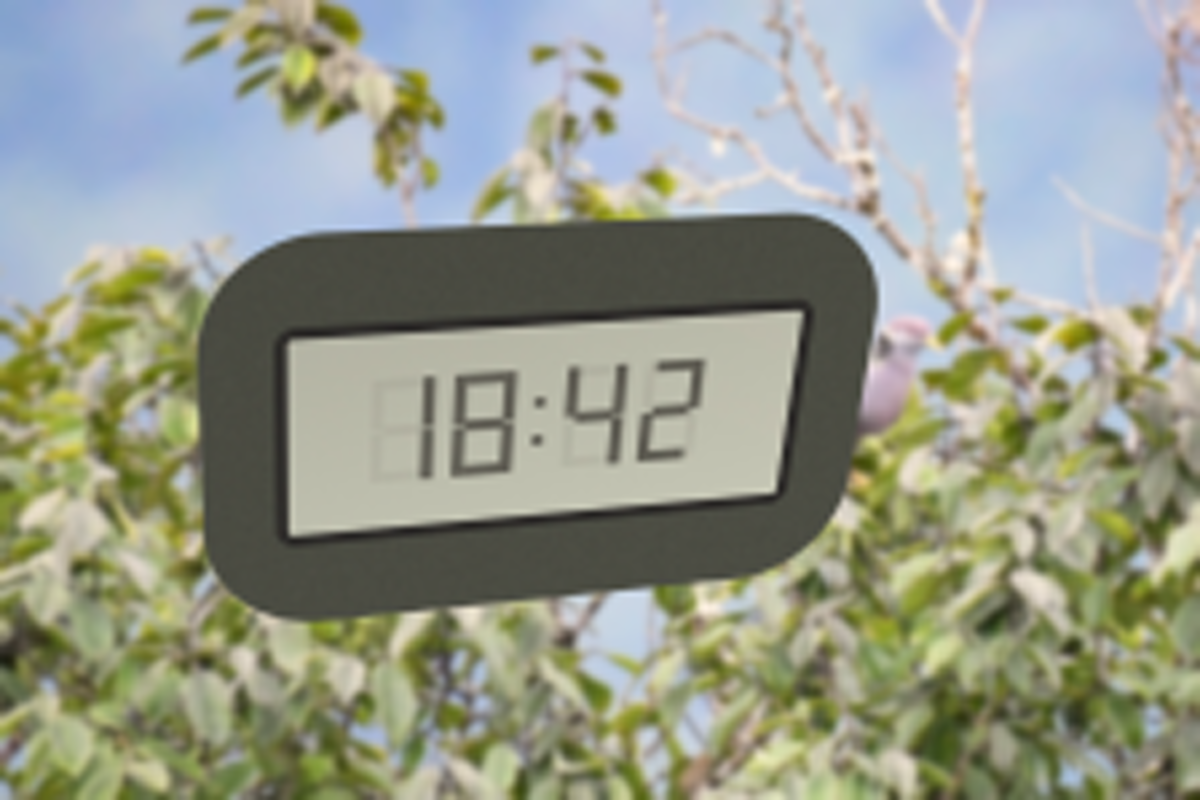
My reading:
T18:42
